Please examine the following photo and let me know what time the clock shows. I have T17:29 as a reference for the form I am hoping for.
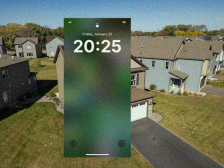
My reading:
T20:25
